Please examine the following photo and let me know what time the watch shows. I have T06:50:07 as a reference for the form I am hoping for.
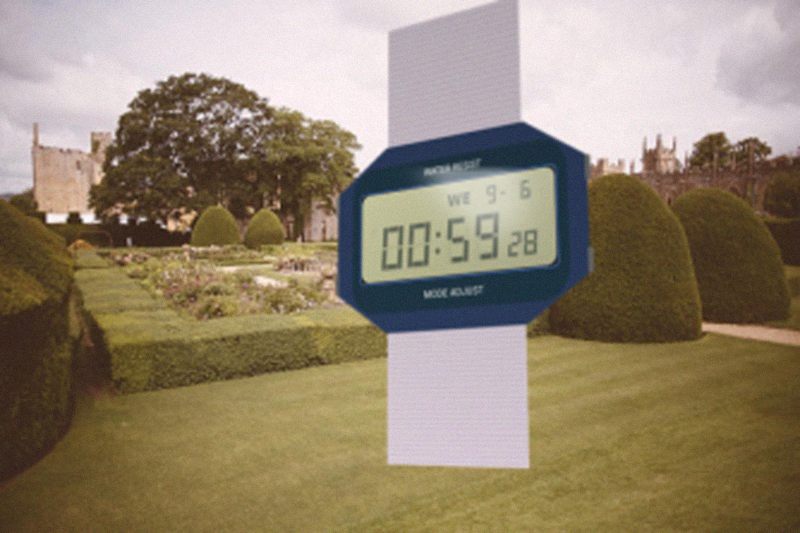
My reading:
T00:59:28
